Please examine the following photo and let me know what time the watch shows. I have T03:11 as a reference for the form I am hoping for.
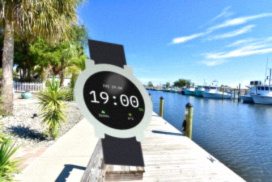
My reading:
T19:00
